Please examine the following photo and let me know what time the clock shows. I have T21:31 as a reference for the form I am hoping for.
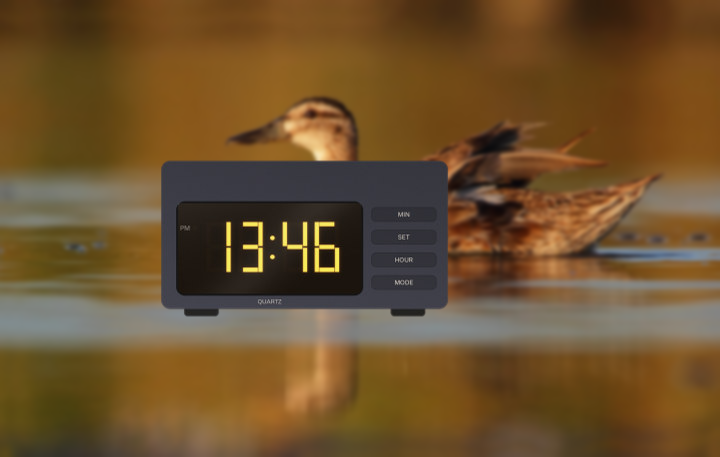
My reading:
T13:46
